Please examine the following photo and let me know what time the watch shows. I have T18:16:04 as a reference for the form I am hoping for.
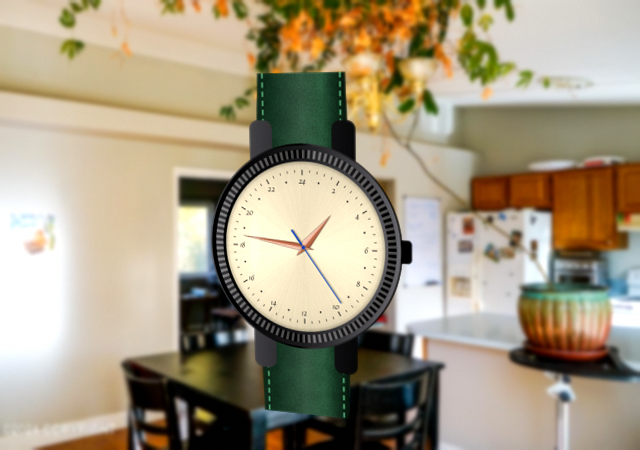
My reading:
T02:46:24
